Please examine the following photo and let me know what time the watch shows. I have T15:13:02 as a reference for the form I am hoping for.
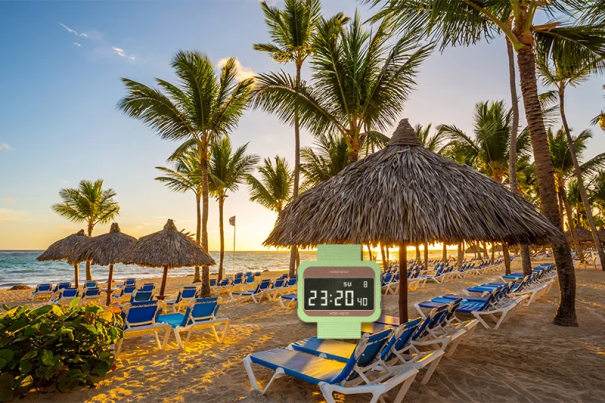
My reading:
T23:20:40
